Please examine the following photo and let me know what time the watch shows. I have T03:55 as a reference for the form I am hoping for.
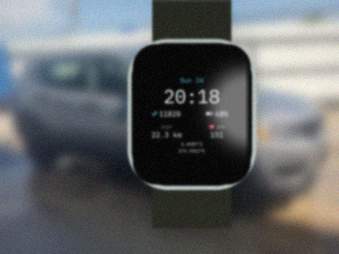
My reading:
T20:18
